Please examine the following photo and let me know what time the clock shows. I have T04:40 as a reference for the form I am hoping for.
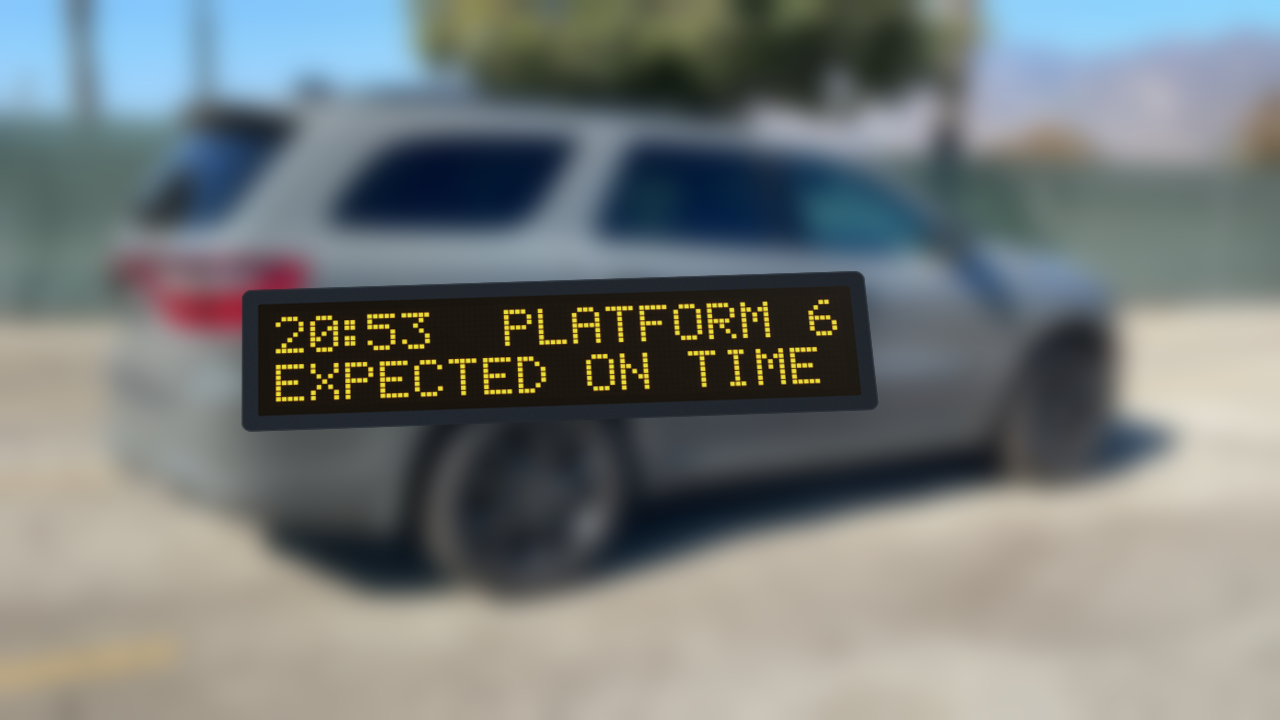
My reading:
T20:53
